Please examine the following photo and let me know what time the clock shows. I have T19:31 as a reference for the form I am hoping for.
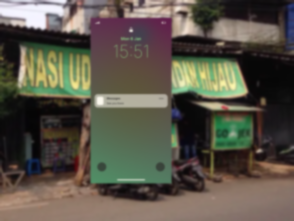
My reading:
T15:51
